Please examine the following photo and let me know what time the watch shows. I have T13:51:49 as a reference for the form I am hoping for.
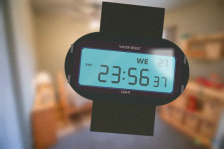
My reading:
T23:56:37
